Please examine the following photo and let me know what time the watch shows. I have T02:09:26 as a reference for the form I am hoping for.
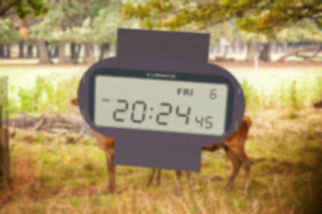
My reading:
T20:24:45
